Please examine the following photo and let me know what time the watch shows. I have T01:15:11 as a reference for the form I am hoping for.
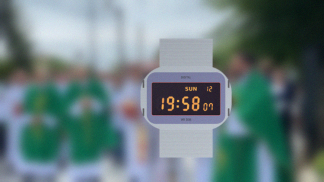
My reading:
T19:58:07
